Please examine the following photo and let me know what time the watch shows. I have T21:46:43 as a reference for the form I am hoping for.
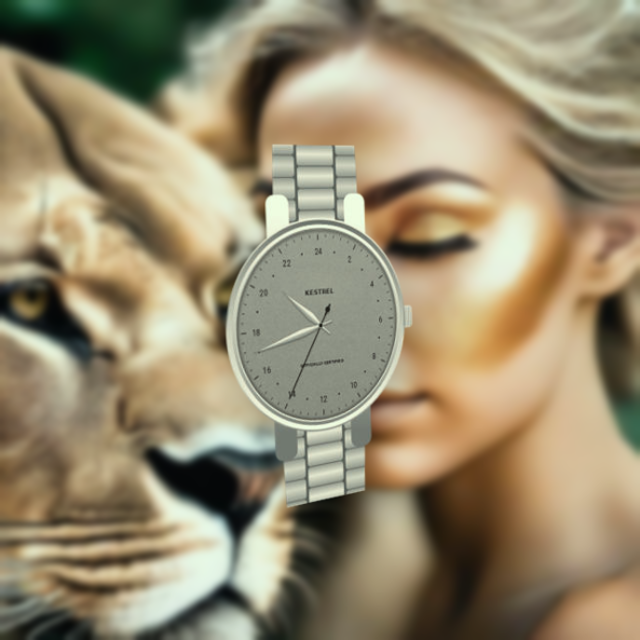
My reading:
T20:42:35
